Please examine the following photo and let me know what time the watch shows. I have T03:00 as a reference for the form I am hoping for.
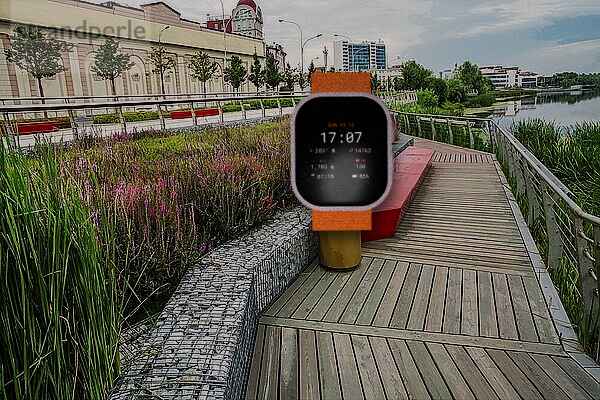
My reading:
T17:07
